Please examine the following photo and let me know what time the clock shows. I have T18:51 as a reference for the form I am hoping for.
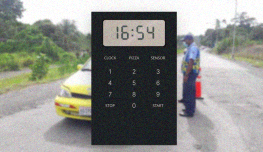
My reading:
T16:54
